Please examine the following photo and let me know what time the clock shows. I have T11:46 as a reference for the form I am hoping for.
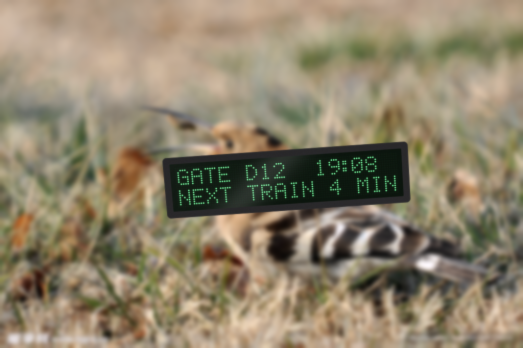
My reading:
T19:08
